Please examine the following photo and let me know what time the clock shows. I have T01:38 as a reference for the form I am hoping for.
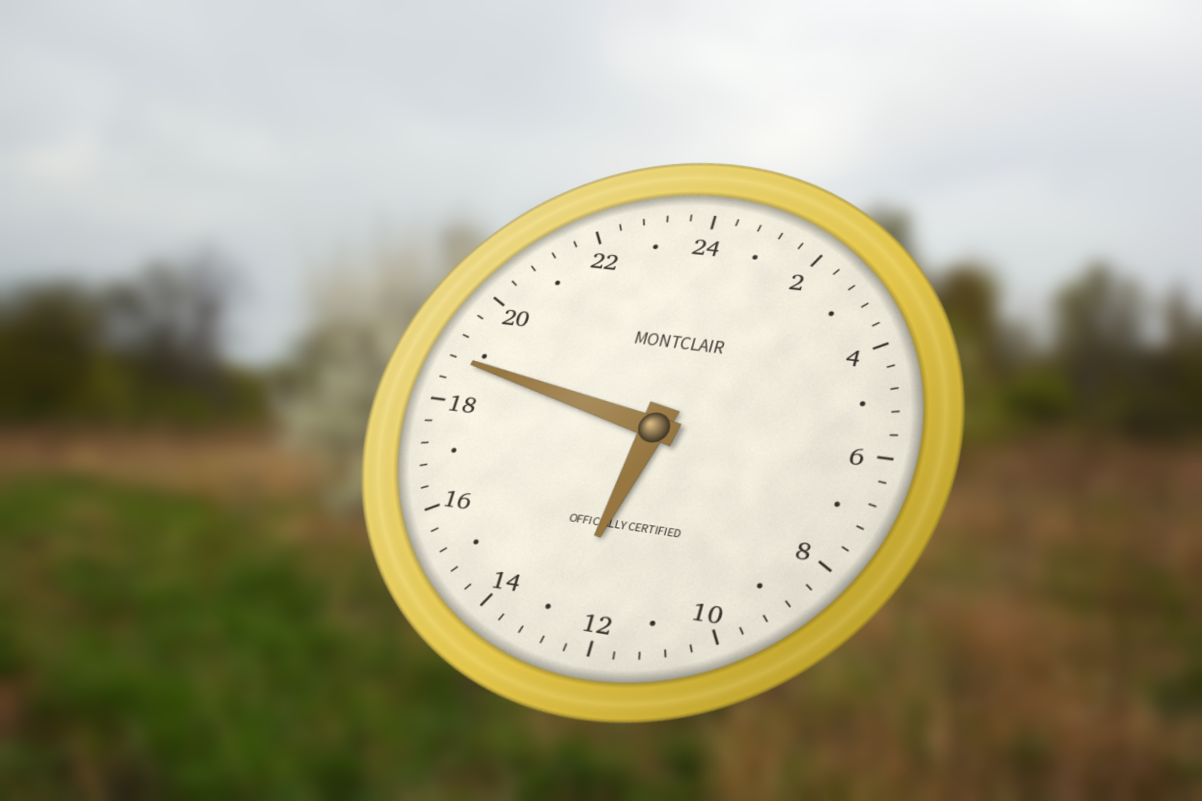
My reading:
T12:47
